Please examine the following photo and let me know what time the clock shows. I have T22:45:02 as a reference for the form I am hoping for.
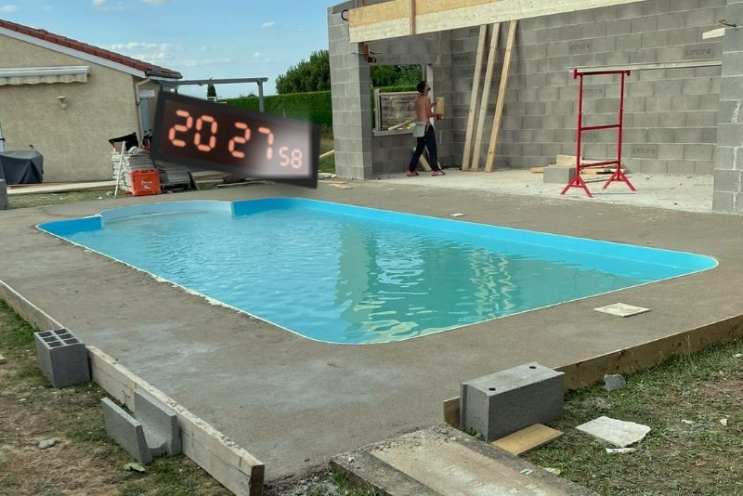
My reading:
T20:27:58
